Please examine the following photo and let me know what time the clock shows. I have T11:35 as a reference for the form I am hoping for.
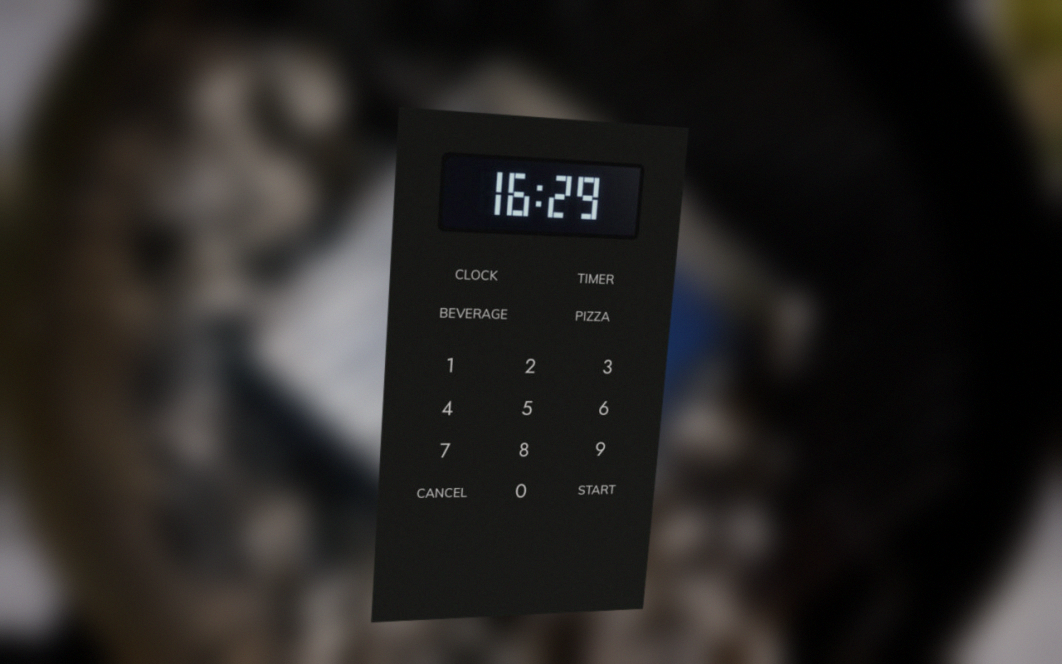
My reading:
T16:29
